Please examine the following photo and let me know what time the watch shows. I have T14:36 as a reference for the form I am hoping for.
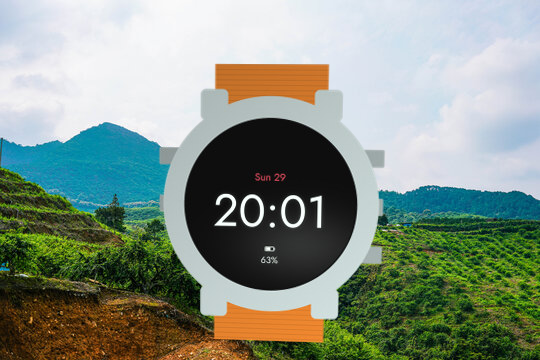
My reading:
T20:01
